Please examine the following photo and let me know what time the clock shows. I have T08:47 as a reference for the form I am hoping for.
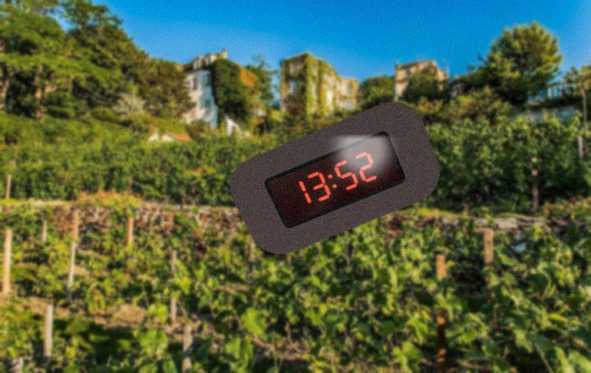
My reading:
T13:52
